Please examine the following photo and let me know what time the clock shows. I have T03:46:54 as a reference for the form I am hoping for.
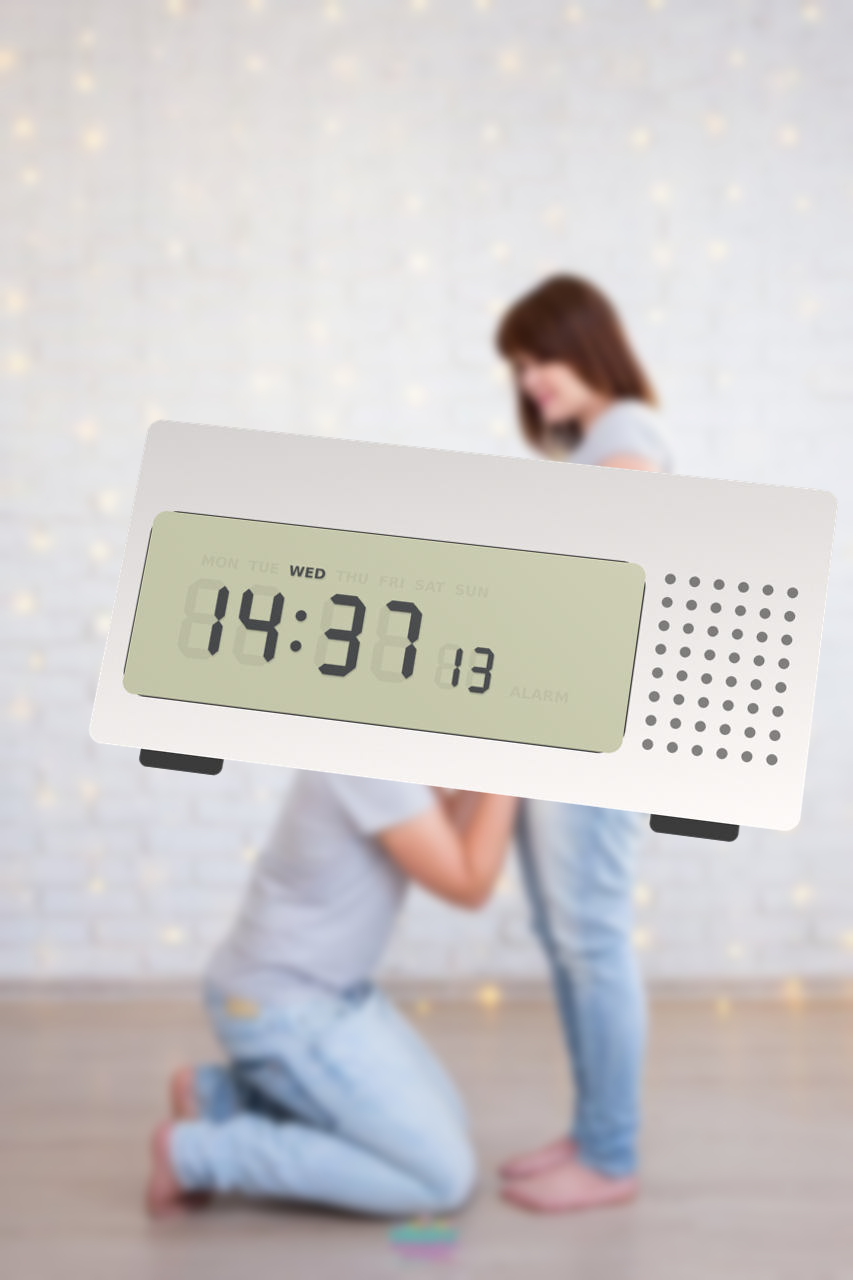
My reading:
T14:37:13
